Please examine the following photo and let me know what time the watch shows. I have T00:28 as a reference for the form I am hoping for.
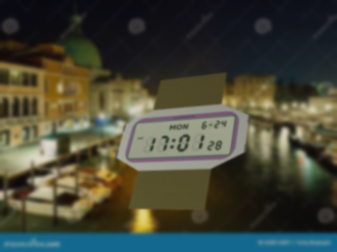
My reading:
T17:01
